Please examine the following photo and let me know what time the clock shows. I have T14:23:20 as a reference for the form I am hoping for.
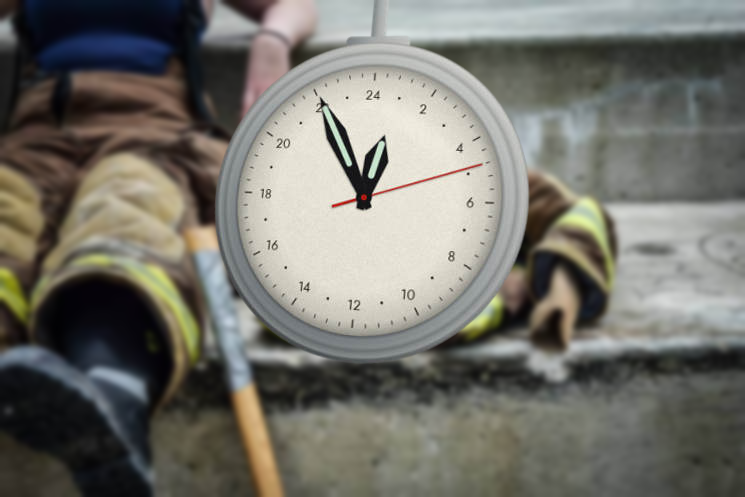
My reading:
T00:55:12
